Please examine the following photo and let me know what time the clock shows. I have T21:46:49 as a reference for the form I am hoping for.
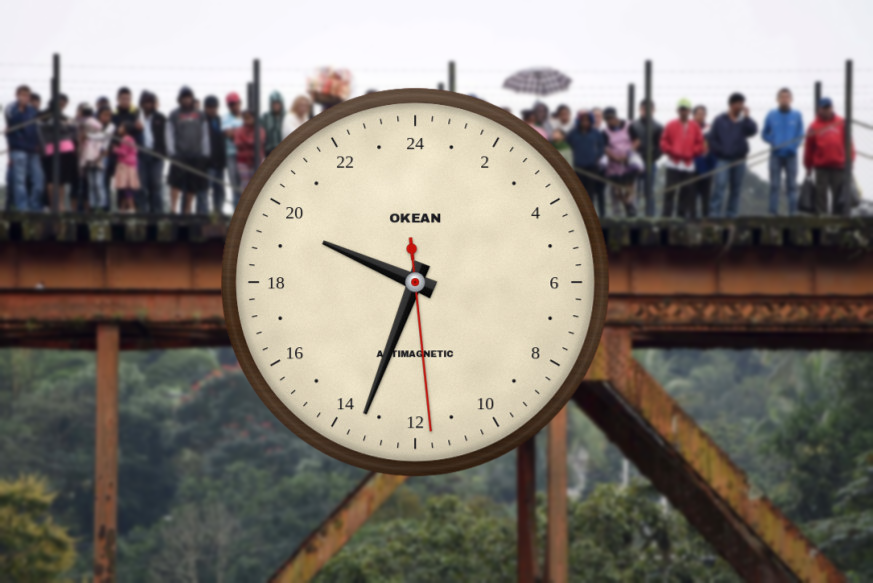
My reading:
T19:33:29
